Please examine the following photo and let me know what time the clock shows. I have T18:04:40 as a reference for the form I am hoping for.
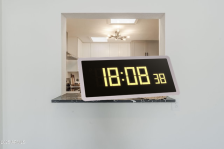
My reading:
T18:08:38
